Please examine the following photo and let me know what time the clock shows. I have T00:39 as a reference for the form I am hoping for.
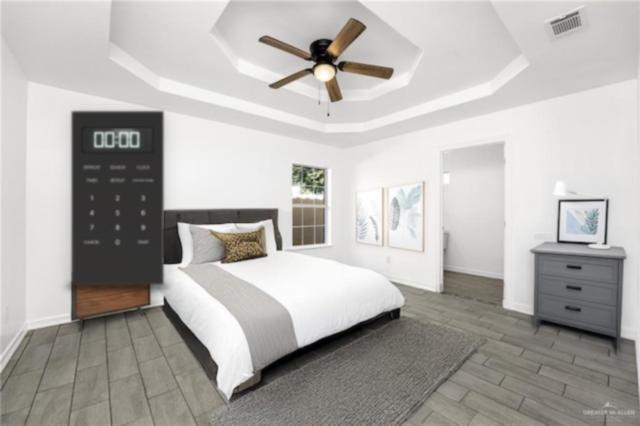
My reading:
T00:00
